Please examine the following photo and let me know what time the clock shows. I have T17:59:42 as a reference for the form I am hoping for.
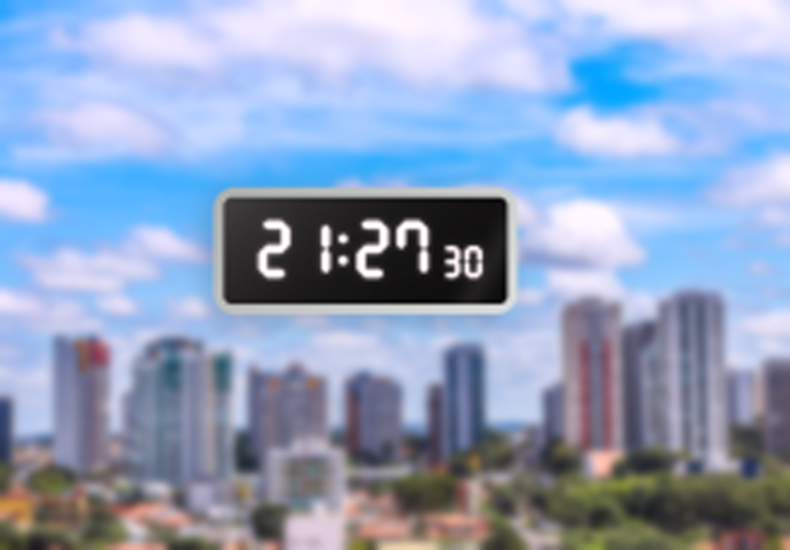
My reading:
T21:27:30
